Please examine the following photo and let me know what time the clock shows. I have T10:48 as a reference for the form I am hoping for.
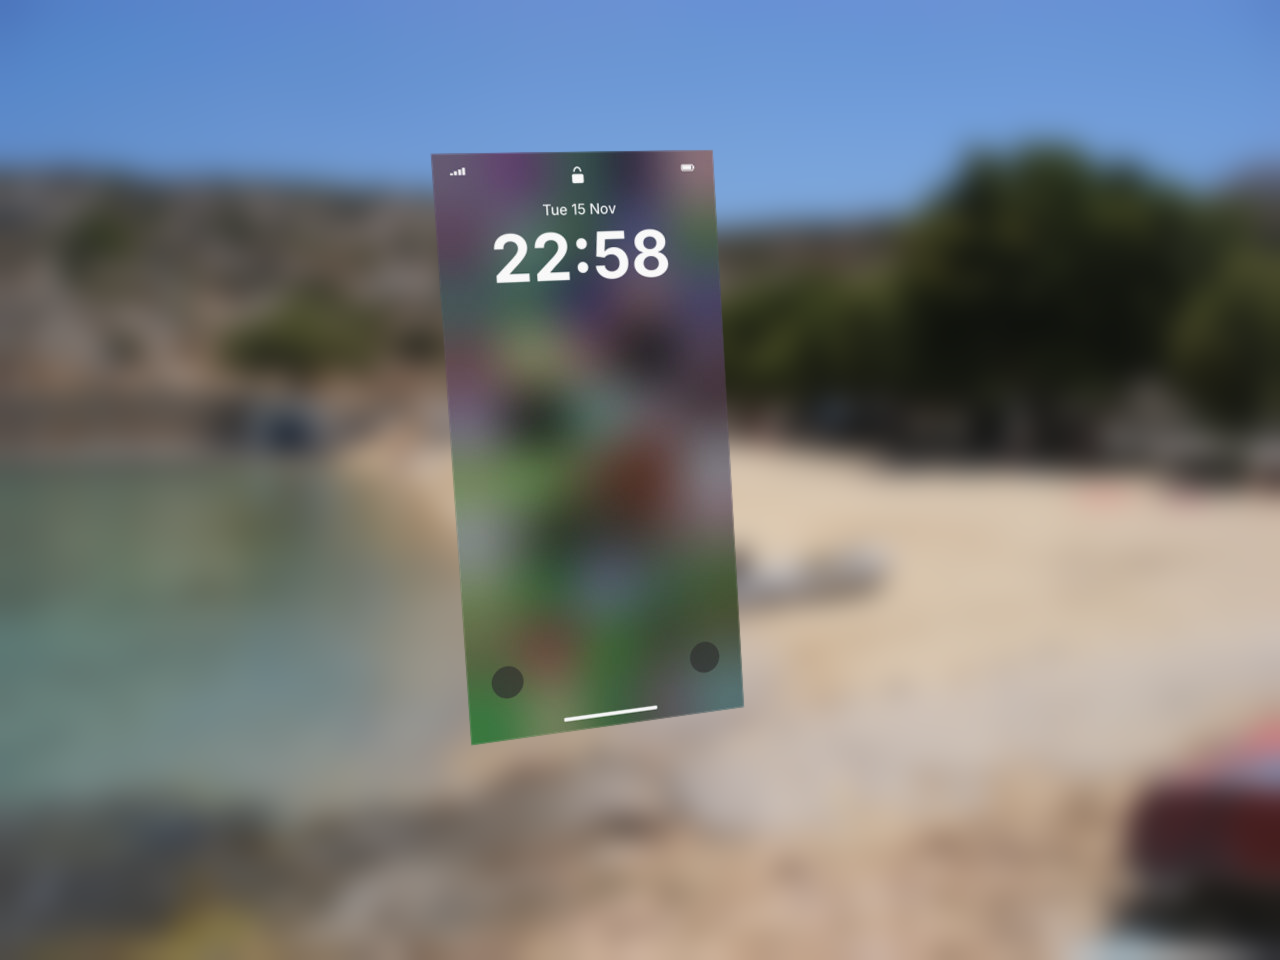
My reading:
T22:58
